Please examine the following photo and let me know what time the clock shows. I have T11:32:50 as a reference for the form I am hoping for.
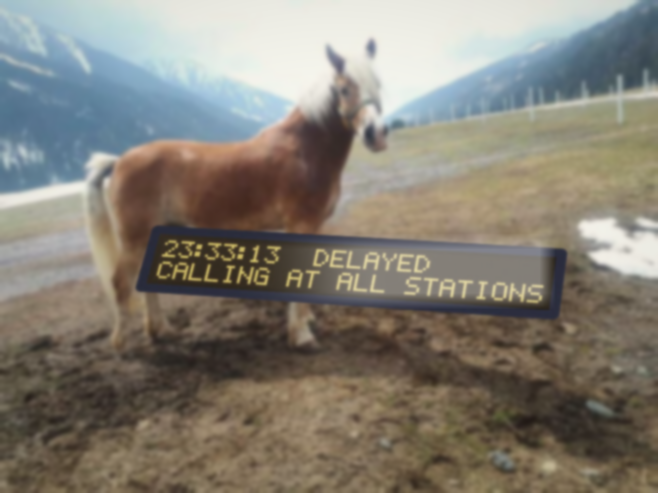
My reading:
T23:33:13
